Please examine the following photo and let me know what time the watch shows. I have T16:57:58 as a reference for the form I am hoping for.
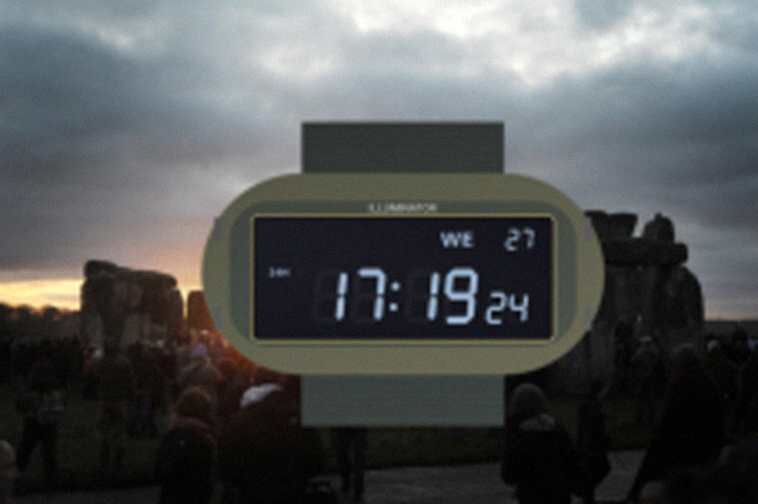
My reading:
T17:19:24
